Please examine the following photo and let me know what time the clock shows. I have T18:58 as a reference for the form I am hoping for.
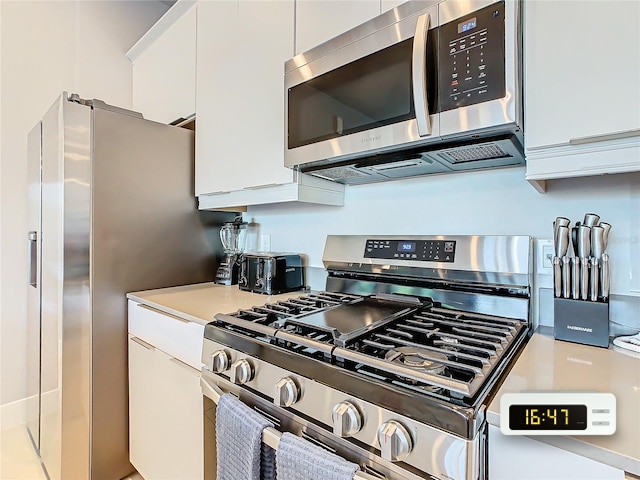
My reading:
T16:47
